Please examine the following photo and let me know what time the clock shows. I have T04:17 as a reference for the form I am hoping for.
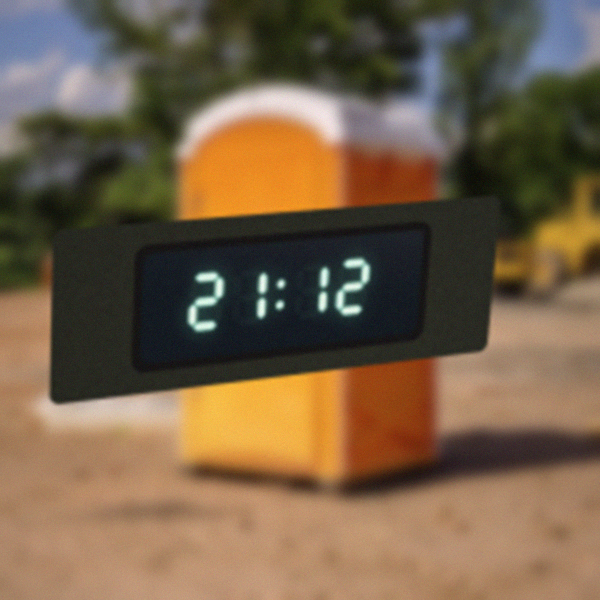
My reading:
T21:12
